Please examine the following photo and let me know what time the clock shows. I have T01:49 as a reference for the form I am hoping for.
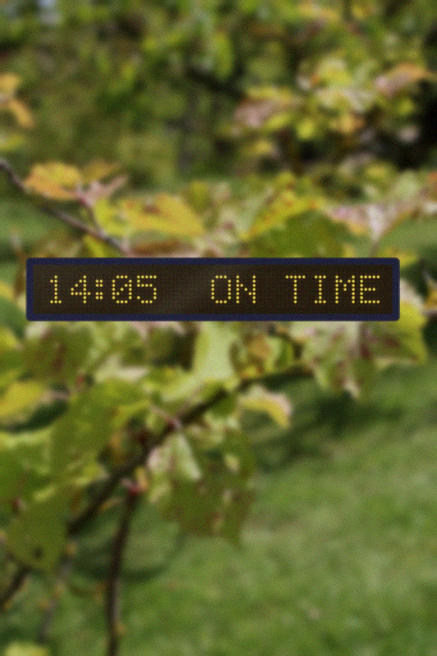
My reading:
T14:05
